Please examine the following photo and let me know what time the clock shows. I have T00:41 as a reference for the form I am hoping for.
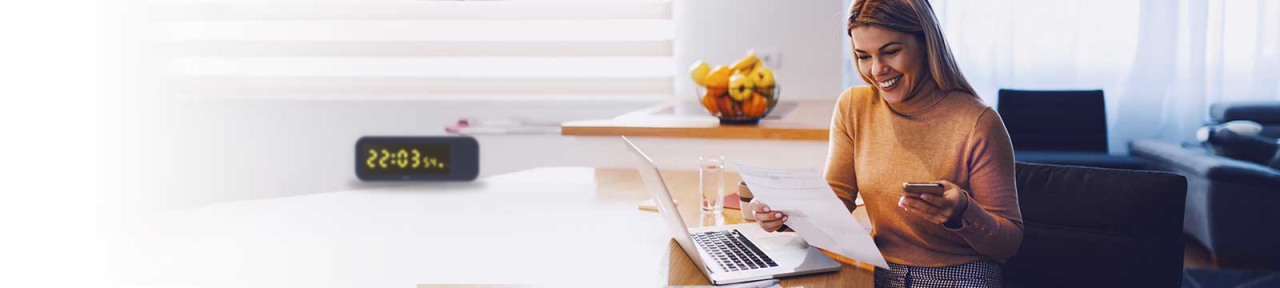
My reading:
T22:03
